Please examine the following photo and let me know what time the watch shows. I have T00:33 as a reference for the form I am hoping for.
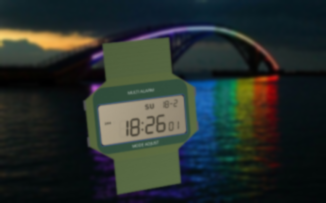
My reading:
T18:26
